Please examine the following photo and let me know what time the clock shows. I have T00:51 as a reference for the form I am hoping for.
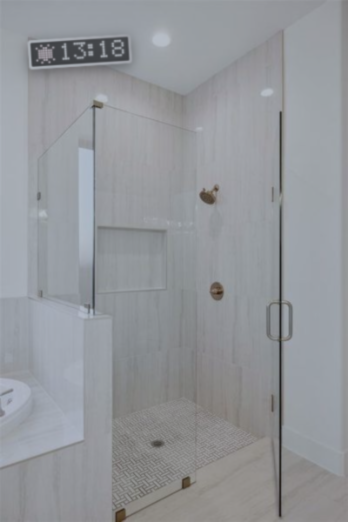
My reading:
T13:18
